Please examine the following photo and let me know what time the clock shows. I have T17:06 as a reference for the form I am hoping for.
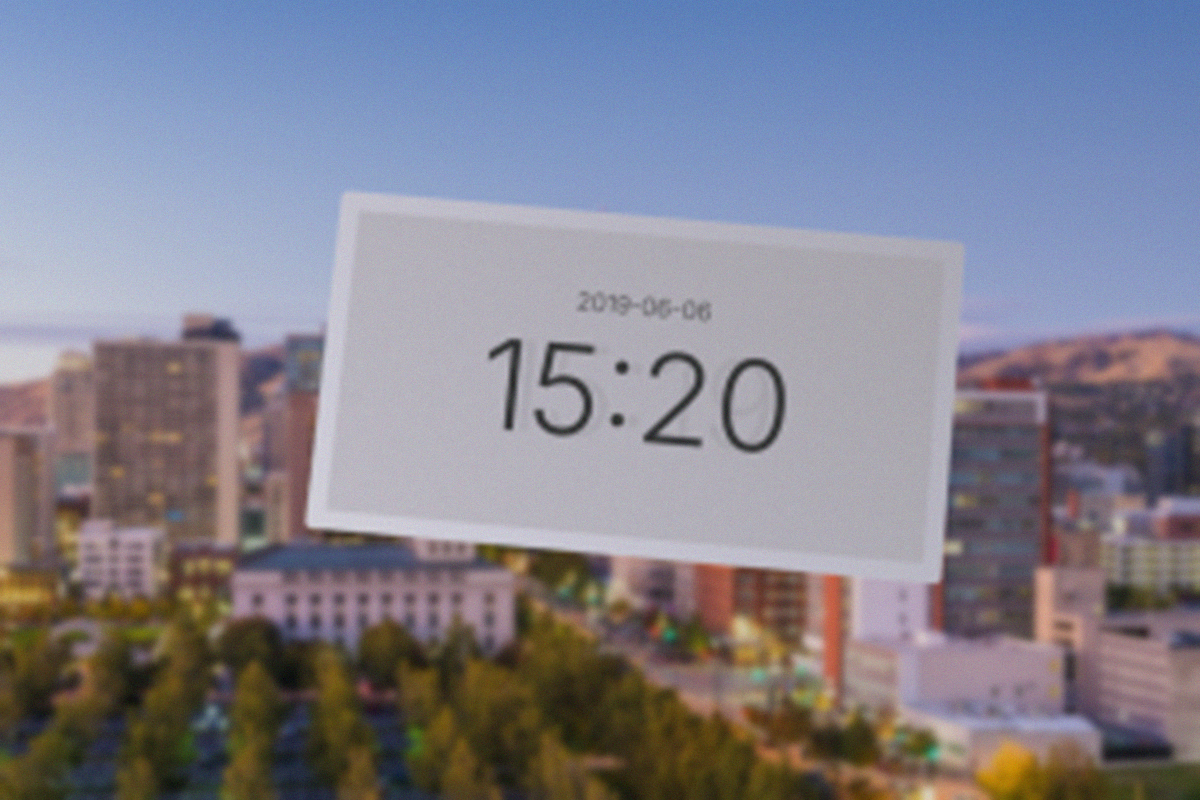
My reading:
T15:20
